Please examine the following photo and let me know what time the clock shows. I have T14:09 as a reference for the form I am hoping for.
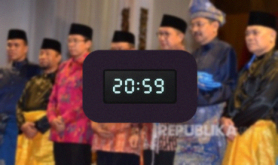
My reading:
T20:59
